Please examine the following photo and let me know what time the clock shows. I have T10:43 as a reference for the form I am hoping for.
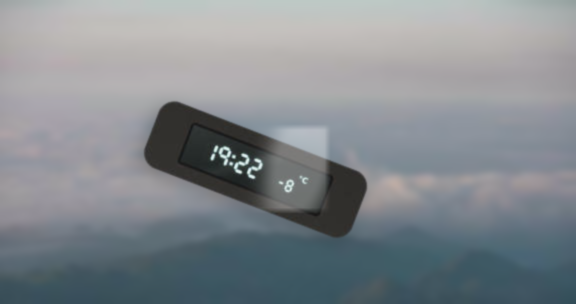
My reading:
T19:22
